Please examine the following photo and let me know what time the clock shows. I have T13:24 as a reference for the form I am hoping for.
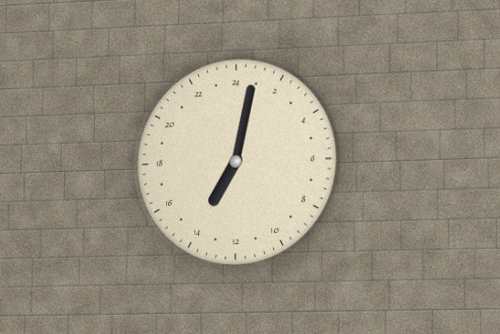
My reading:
T14:02
